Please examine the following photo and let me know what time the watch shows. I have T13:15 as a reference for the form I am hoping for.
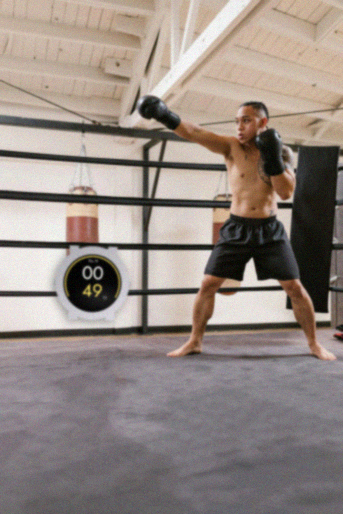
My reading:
T00:49
